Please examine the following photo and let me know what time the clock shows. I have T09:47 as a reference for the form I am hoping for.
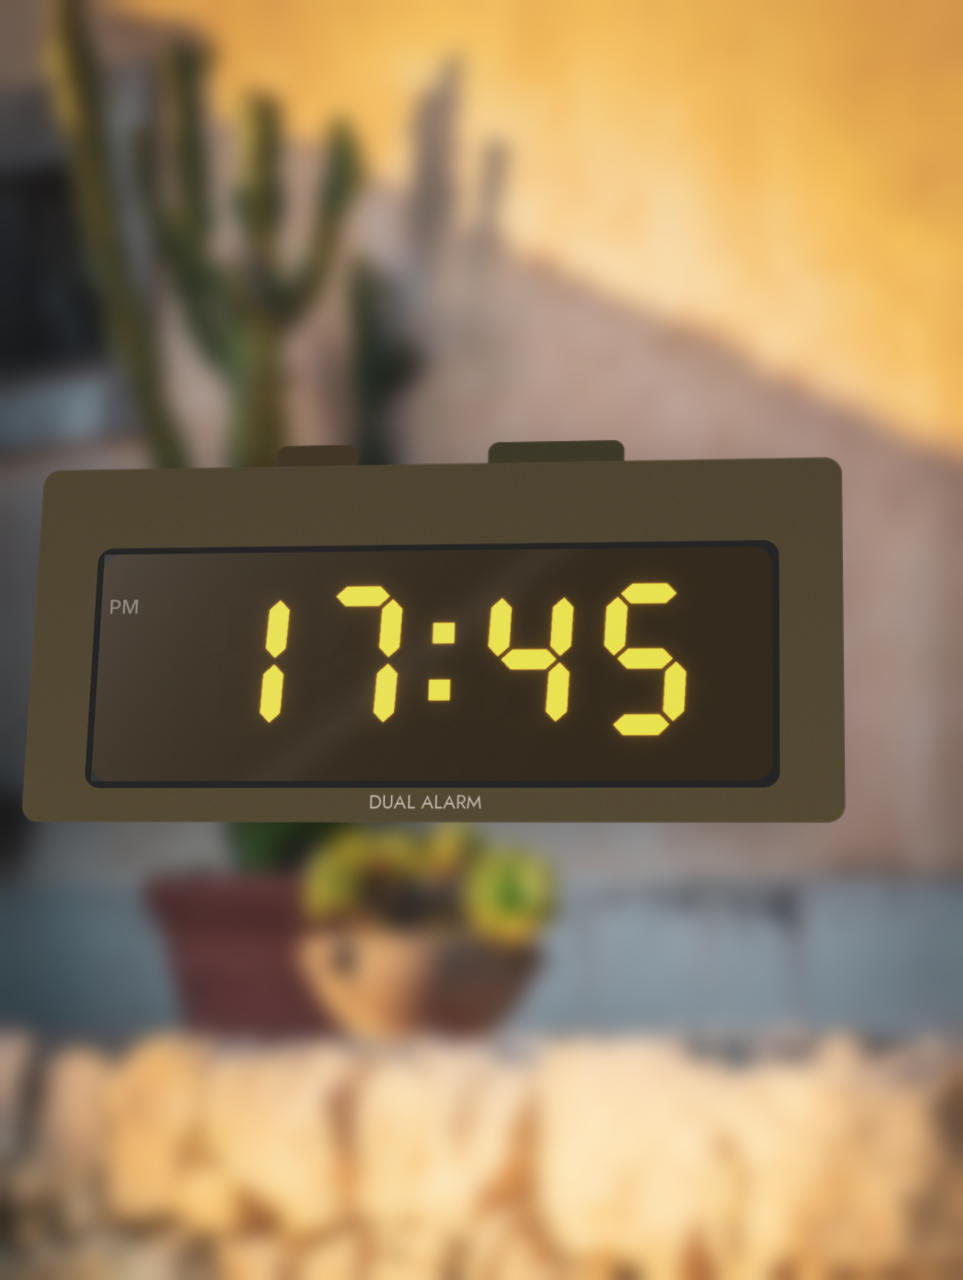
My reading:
T17:45
